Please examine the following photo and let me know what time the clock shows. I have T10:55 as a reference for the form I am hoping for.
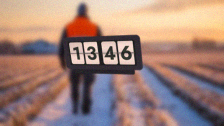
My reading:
T13:46
